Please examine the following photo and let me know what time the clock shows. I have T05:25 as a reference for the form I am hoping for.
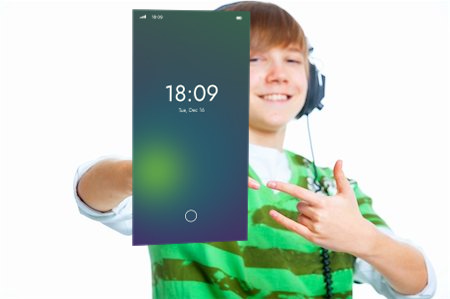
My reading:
T18:09
